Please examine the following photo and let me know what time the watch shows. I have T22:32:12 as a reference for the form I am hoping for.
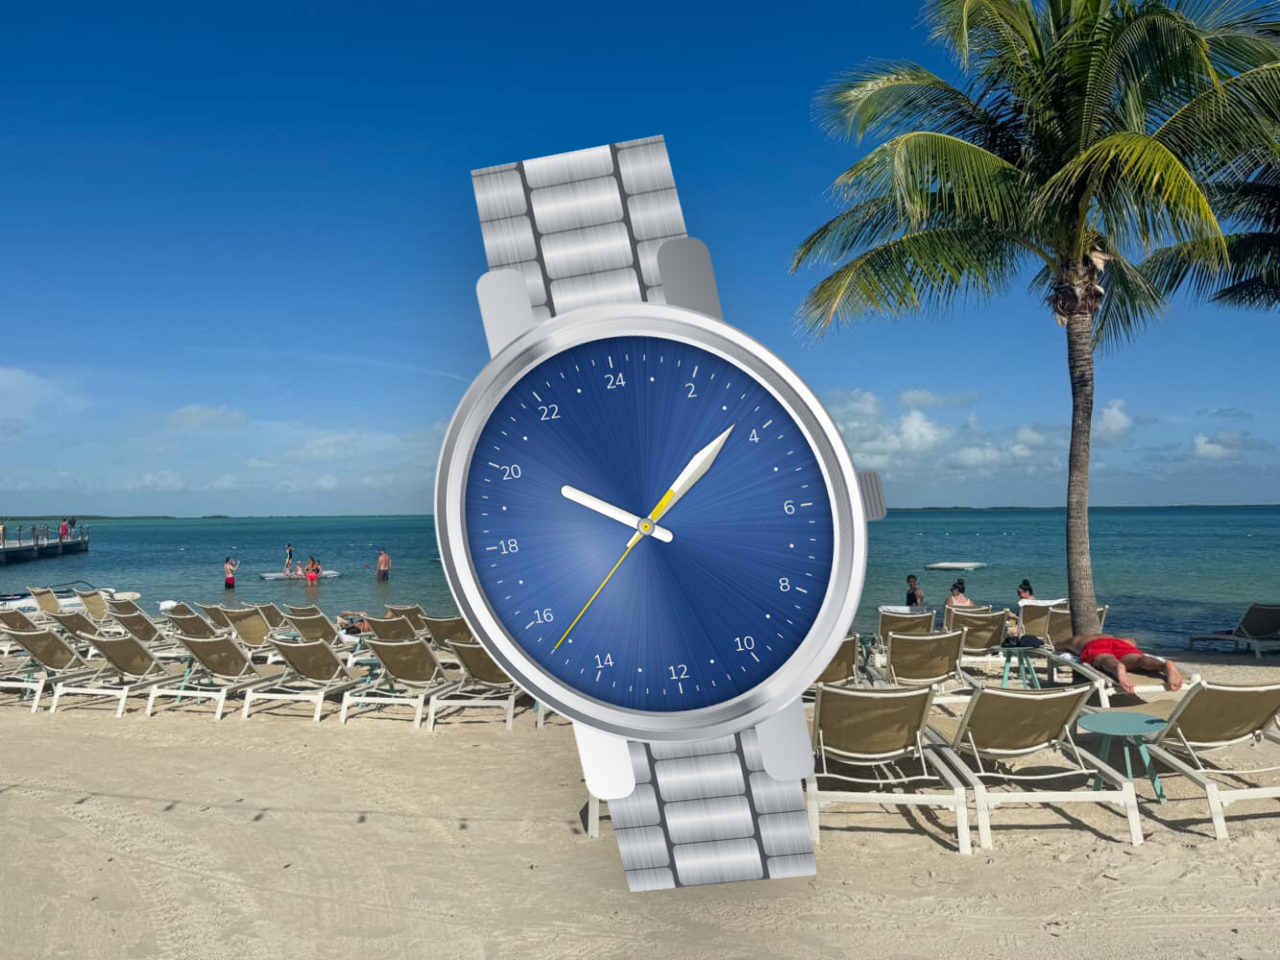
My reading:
T20:08:38
